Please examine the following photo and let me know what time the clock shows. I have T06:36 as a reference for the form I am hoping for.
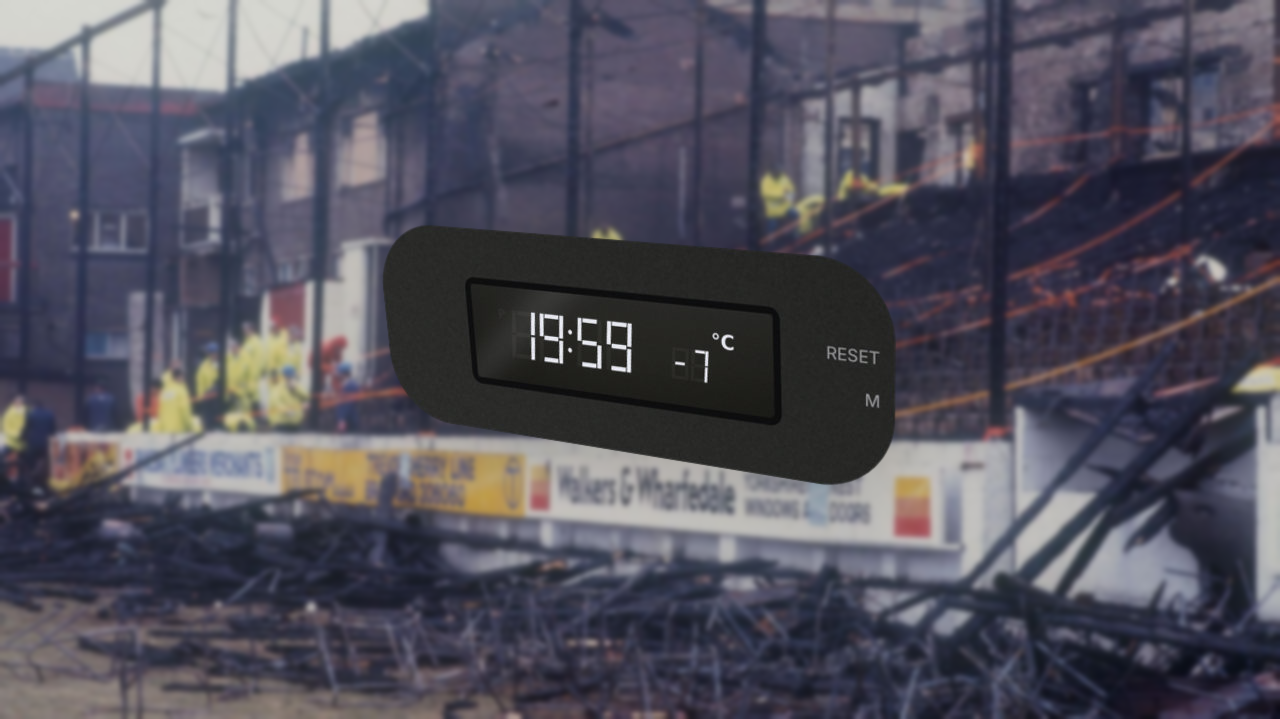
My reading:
T19:59
